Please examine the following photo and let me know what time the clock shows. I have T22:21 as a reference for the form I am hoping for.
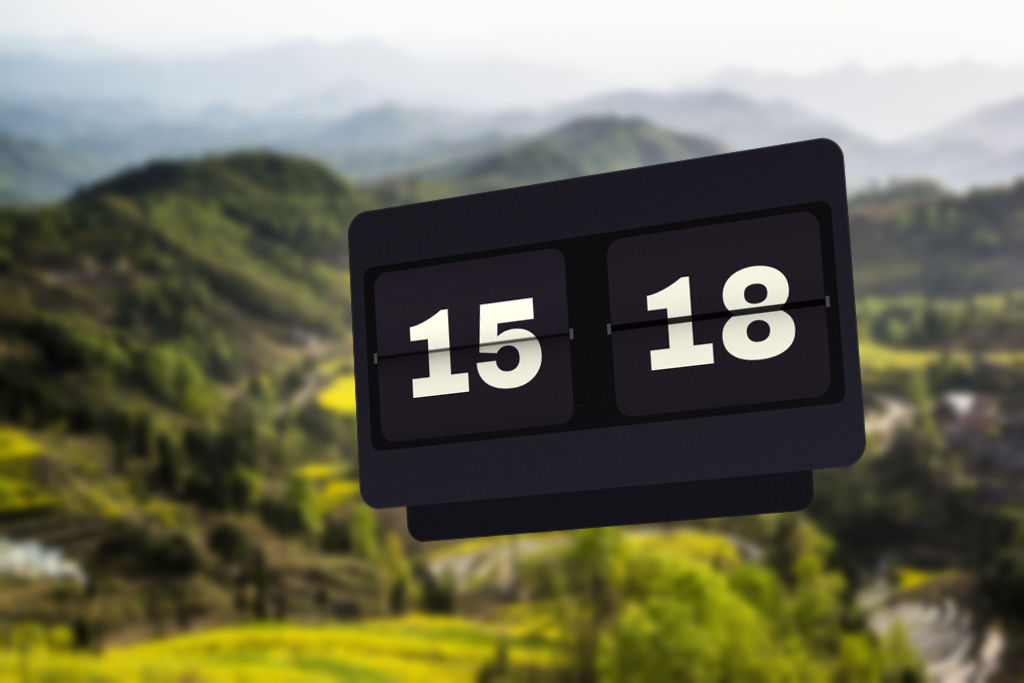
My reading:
T15:18
